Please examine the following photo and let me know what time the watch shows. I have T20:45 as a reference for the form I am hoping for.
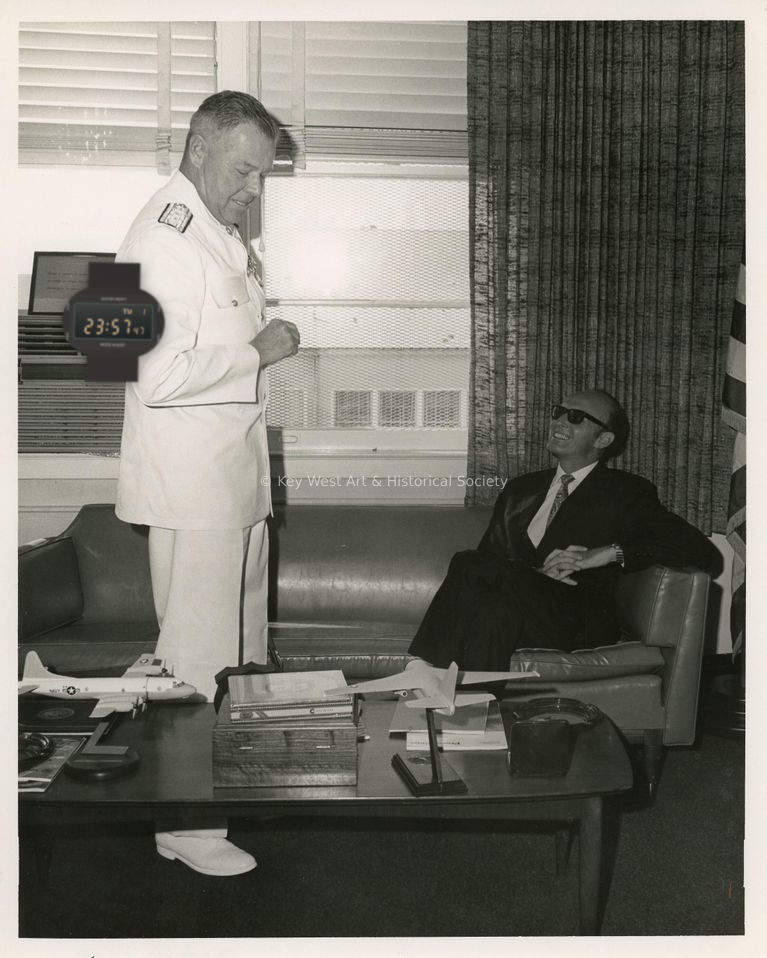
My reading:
T23:57
